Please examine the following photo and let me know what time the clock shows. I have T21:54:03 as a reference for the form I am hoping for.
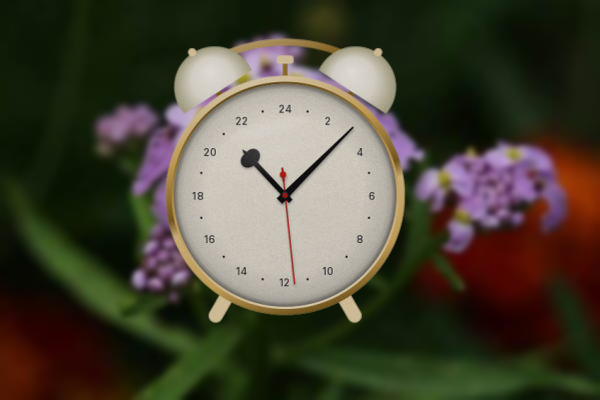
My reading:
T21:07:29
